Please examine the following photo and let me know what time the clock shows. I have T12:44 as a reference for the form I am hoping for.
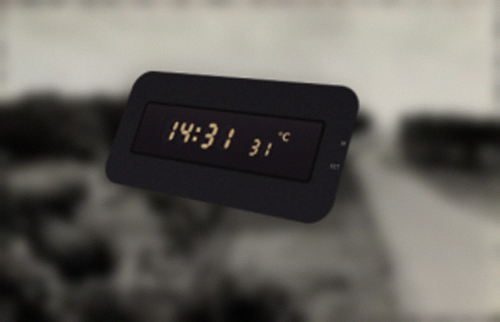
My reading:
T14:31
